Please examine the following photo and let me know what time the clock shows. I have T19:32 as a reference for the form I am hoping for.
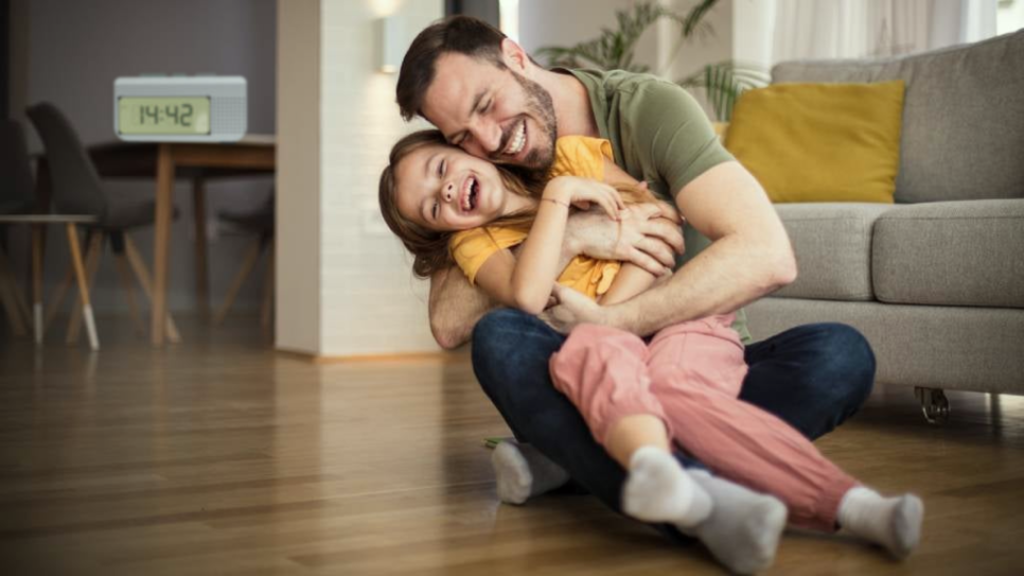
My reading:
T14:42
